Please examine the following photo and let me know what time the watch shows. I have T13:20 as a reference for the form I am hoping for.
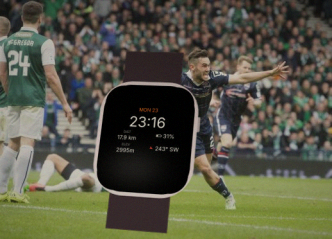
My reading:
T23:16
